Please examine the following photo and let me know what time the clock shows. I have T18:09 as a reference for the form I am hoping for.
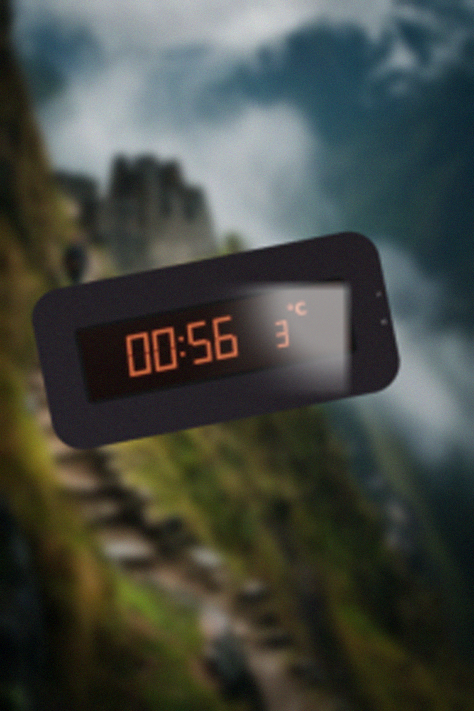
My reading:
T00:56
